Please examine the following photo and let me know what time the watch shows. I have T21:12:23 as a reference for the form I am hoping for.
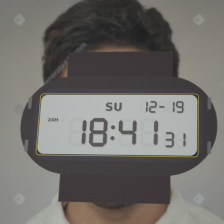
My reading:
T18:41:31
